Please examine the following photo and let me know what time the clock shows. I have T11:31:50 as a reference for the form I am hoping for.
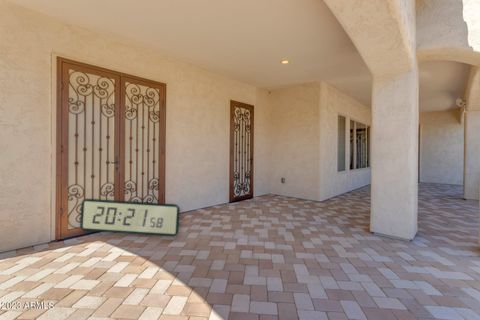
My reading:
T20:21:58
